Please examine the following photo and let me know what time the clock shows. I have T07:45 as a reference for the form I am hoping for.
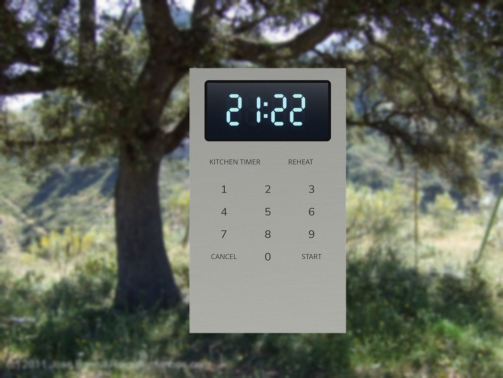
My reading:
T21:22
